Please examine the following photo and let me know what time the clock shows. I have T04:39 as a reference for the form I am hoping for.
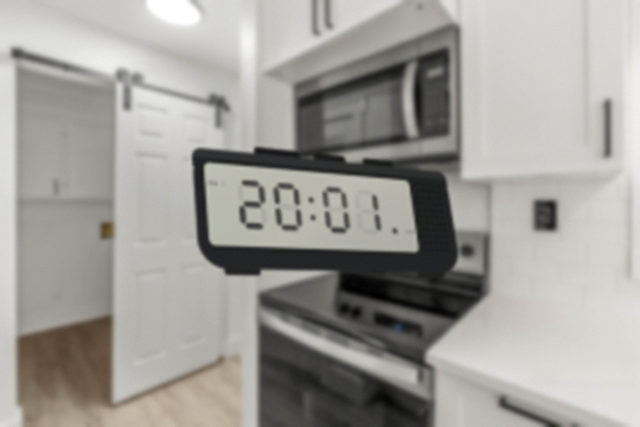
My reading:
T20:01
